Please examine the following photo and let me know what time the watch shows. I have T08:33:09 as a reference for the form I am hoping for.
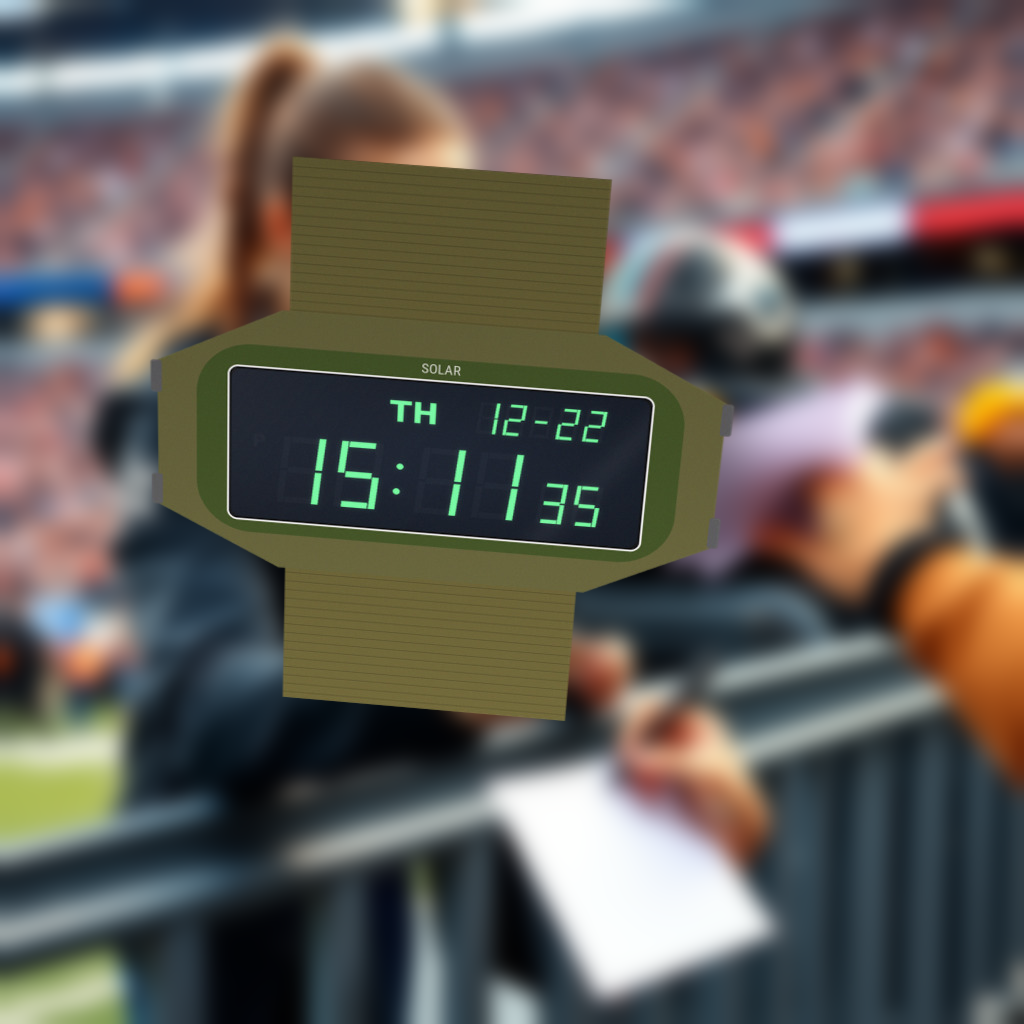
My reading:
T15:11:35
